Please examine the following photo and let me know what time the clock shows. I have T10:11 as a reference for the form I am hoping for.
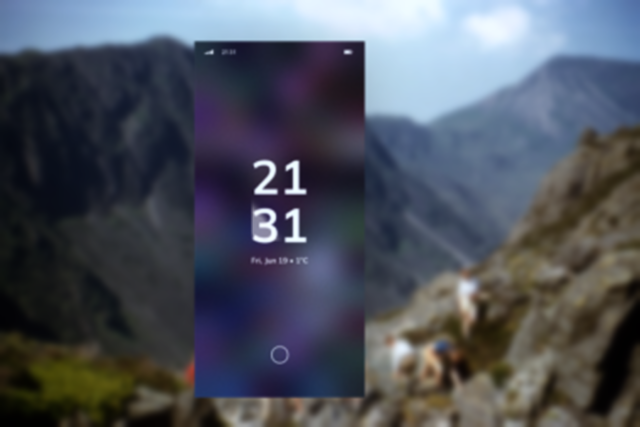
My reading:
T21:31
